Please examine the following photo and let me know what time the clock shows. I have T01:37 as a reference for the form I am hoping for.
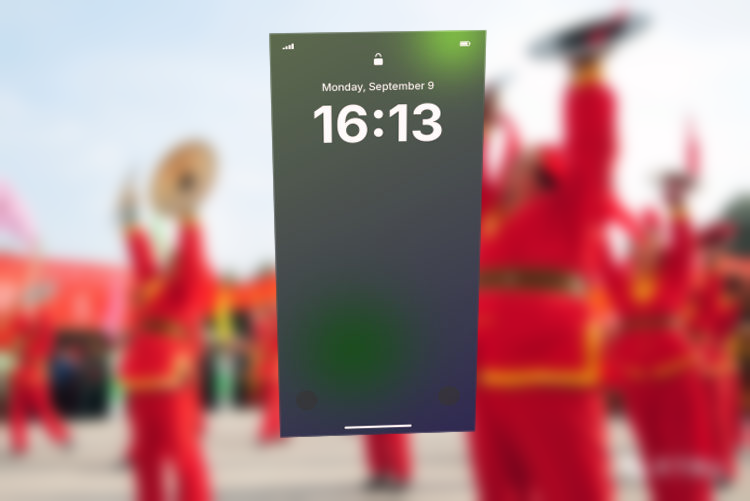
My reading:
T16:13
